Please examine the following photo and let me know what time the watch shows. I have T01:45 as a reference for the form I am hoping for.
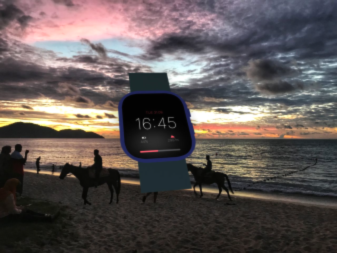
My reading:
T16:45
